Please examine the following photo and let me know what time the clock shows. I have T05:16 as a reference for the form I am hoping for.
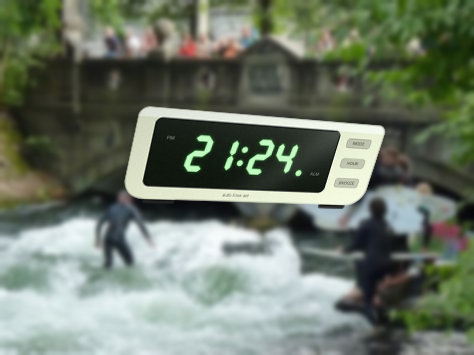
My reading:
T21:24
